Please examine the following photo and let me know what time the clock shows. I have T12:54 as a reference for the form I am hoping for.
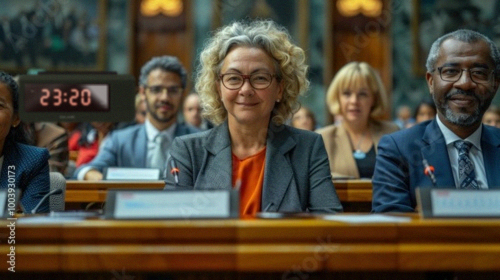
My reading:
T23:20
